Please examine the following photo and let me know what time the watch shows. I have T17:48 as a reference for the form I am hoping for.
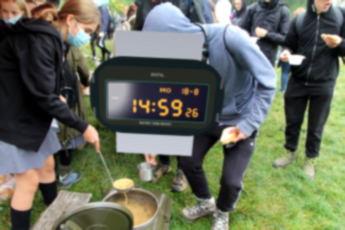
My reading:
T14:59
